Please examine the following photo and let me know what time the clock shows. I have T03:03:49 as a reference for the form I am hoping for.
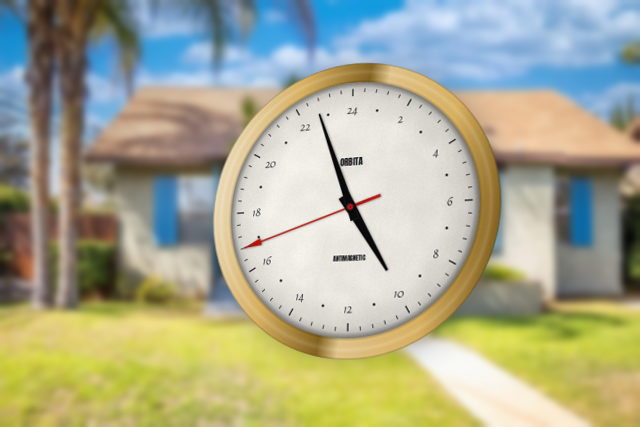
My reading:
T09:56:42
